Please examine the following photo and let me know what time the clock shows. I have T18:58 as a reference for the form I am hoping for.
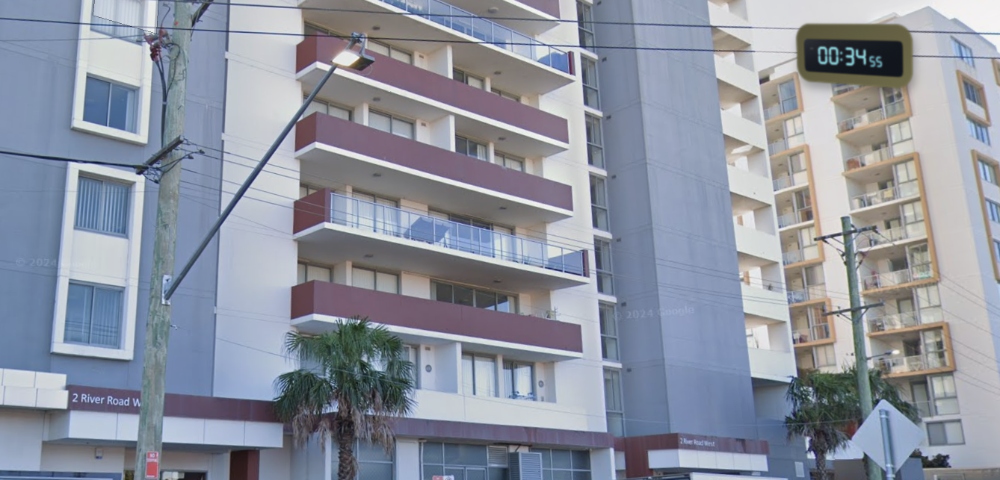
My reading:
T00:34
